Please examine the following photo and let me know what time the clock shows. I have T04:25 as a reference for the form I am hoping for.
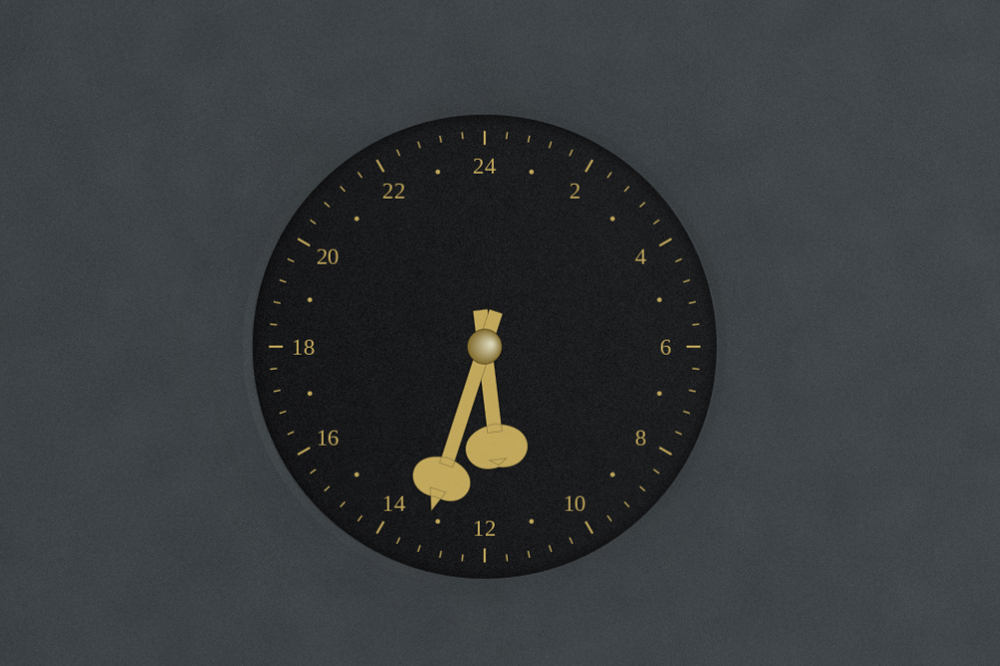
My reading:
T11:33
